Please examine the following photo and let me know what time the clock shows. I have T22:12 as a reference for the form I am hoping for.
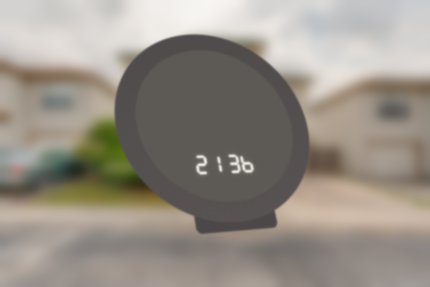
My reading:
T21:36
